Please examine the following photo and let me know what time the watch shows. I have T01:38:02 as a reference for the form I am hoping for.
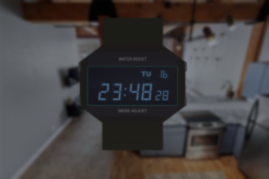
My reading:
T23:48:28
